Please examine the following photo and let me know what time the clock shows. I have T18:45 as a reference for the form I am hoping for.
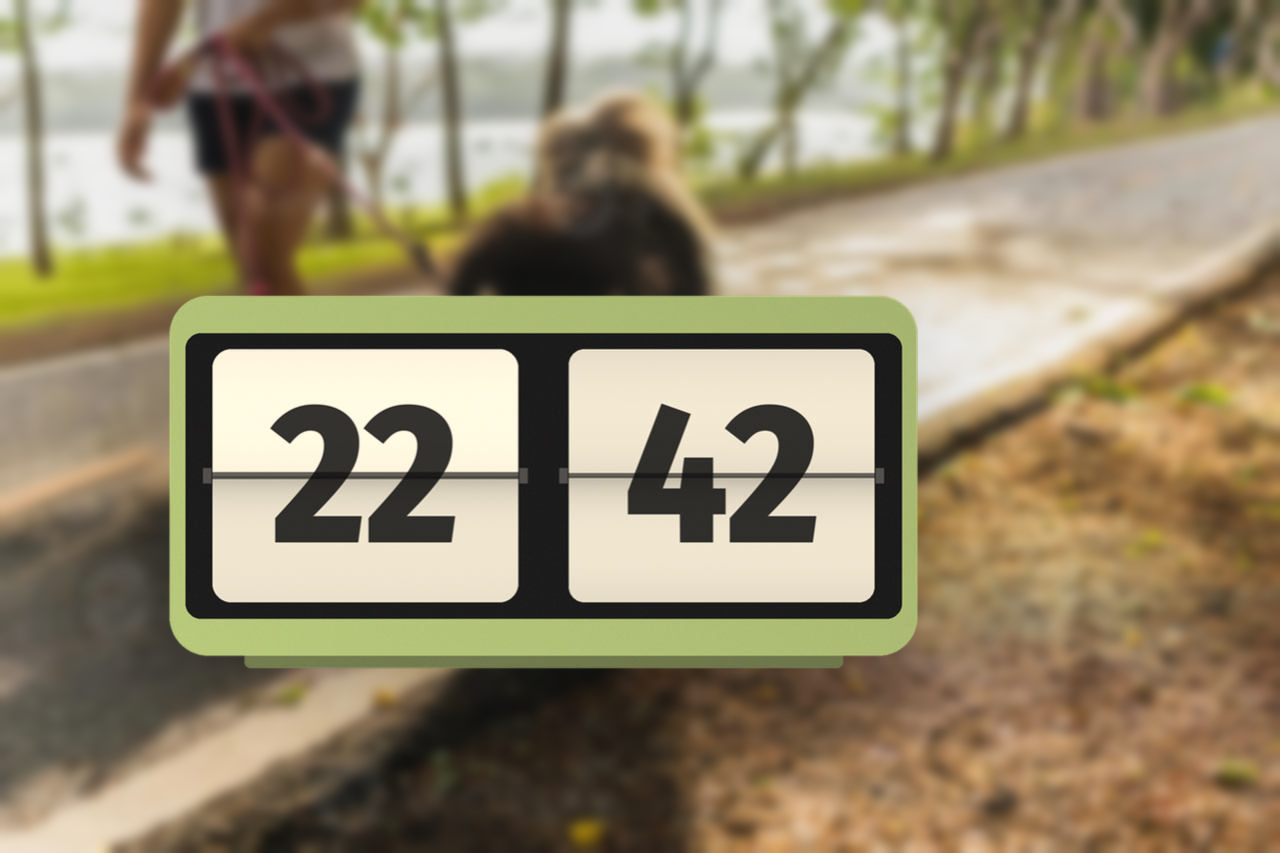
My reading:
T22:42
